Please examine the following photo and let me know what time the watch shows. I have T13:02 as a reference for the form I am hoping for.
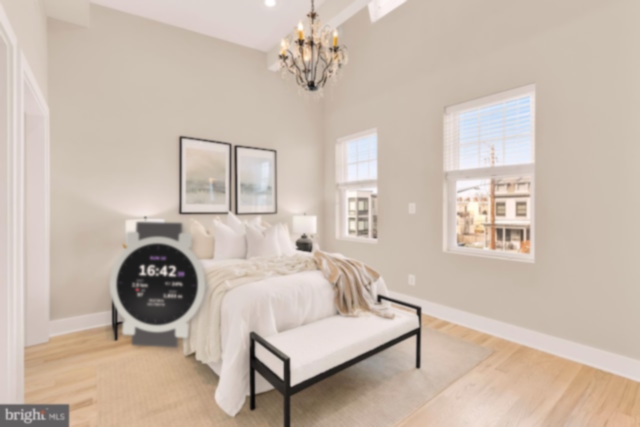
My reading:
T16:42
